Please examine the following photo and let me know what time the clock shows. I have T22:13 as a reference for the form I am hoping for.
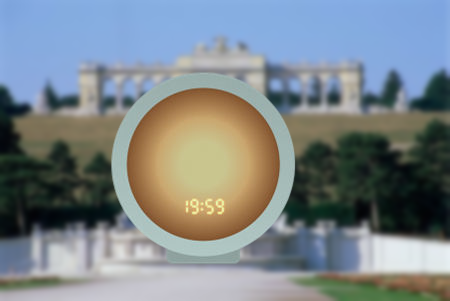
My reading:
T19:59
